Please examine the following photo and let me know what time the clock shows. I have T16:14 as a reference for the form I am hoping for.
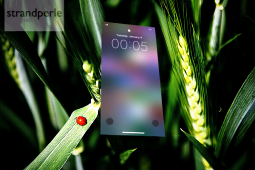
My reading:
T00:05
